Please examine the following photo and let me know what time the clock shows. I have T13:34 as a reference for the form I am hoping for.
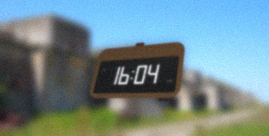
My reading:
T16:04
